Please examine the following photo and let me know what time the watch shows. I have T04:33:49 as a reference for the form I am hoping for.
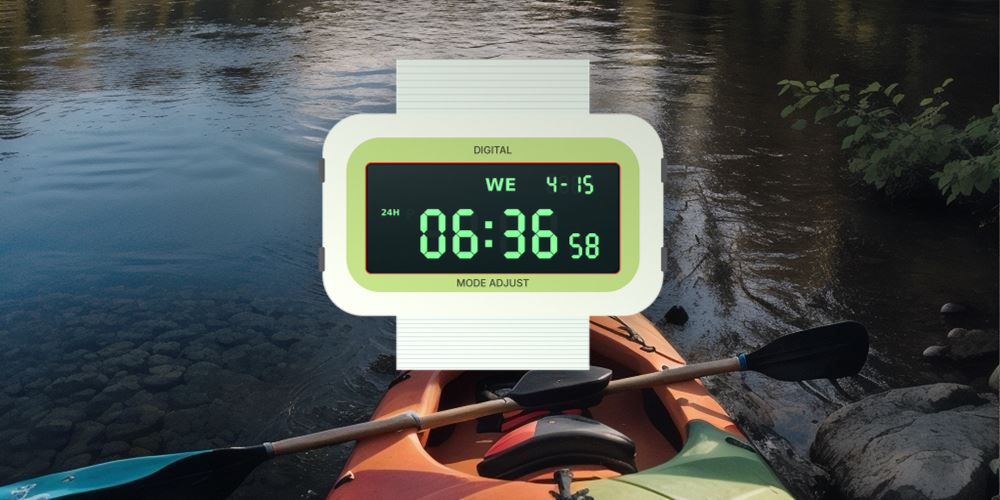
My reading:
T06:36:58
